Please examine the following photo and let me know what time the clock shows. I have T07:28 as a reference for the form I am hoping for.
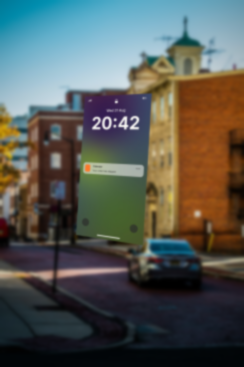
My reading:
T20:42
